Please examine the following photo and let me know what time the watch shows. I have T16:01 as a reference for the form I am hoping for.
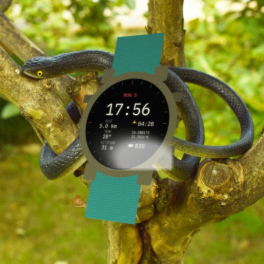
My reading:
T17:56
